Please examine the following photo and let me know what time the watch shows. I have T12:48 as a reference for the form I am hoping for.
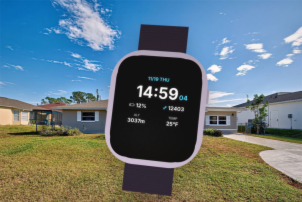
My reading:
T14:59
